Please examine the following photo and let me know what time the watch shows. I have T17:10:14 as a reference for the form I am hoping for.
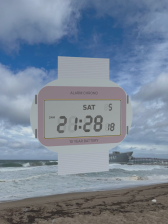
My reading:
T21:28:18
